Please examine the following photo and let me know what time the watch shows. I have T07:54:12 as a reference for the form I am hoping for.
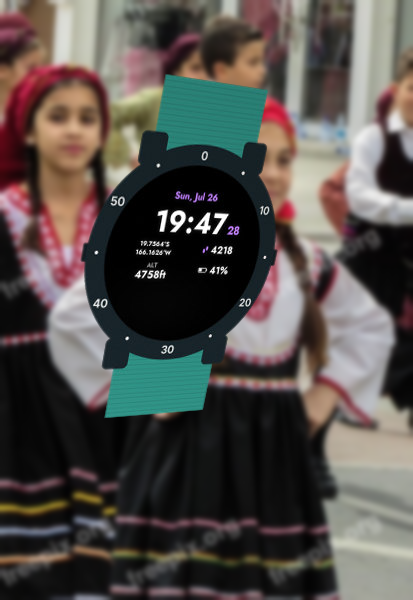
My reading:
T19:47:28
